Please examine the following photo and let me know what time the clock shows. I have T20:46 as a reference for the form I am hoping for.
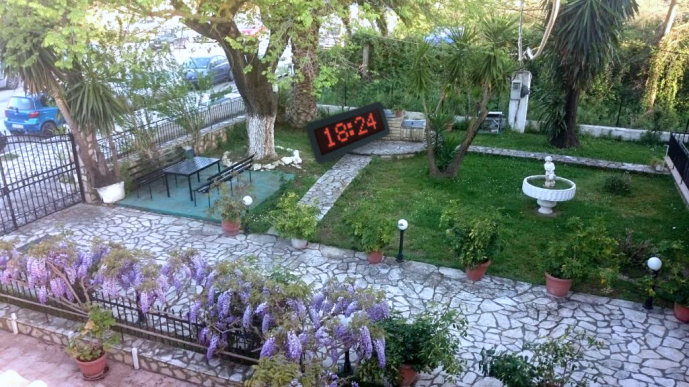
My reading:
T18:24
